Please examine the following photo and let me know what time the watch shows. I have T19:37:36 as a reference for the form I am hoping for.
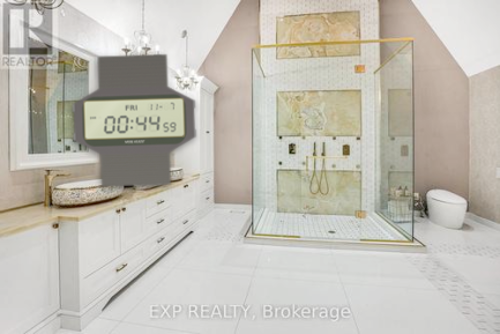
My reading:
T00:44:59
